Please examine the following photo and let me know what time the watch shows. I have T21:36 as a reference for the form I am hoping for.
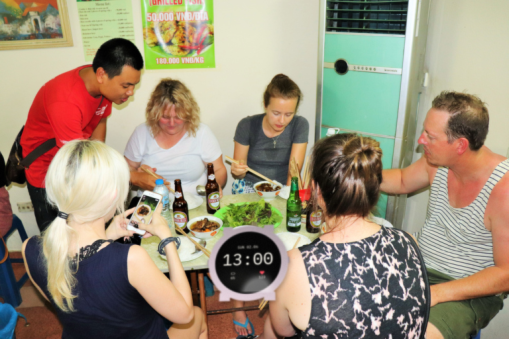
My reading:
T13:00
